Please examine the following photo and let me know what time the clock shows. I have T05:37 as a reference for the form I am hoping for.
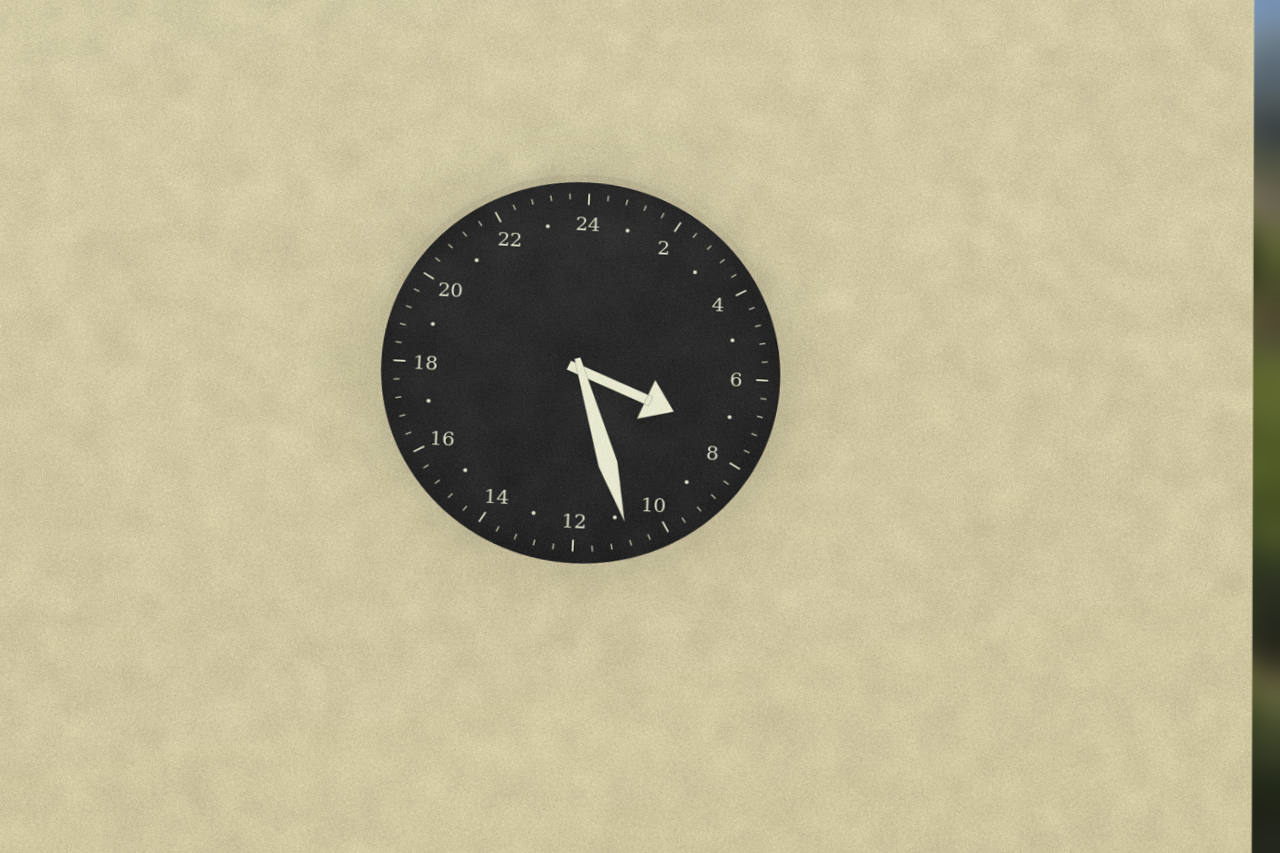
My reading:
T07:27
